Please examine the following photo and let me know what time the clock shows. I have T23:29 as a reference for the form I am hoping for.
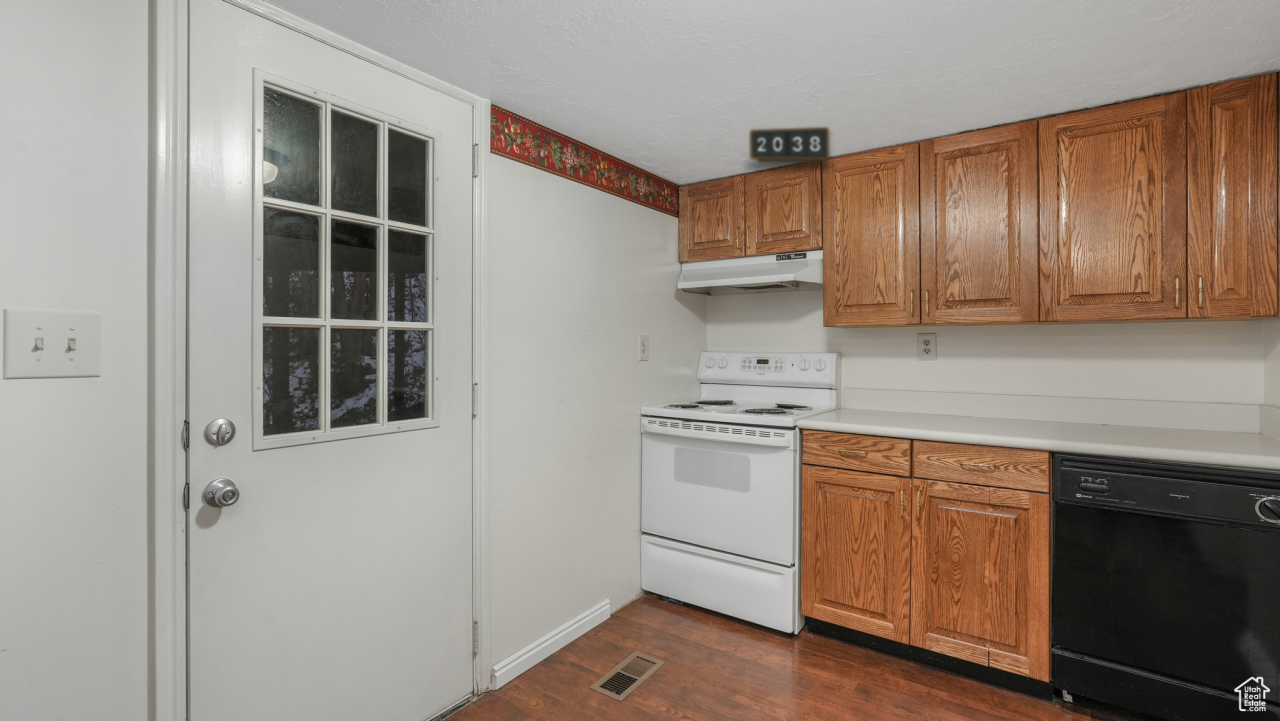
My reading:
T20:38
